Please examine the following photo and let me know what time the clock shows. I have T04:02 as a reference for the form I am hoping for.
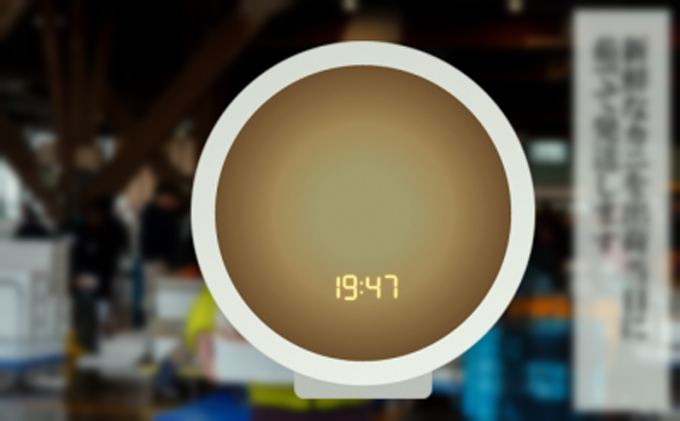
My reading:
T19:47
